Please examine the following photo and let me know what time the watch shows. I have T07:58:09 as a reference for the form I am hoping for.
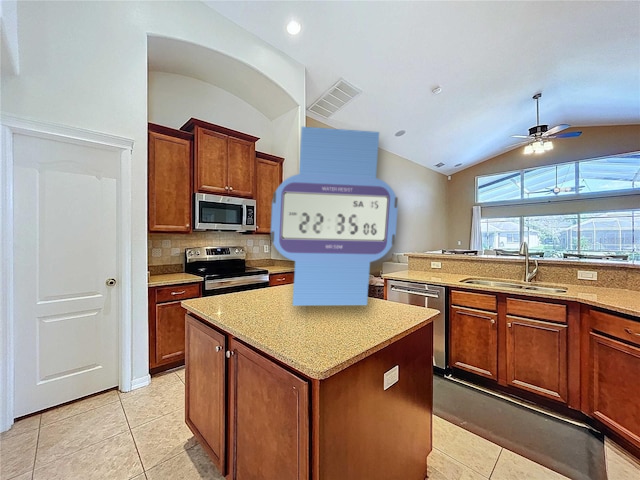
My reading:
T22:35:06
